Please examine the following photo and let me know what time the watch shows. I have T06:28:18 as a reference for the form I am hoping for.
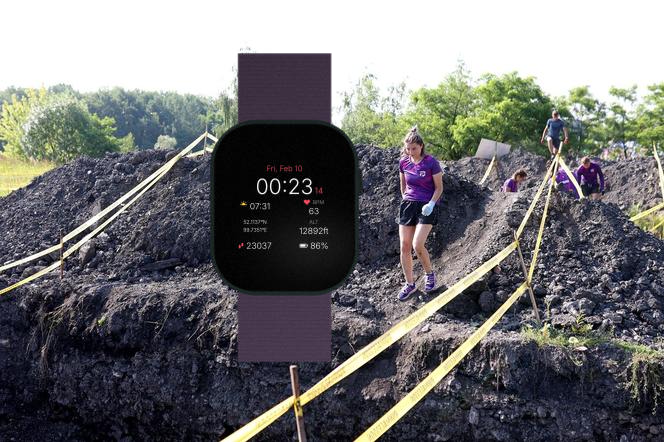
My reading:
T00:23:14
